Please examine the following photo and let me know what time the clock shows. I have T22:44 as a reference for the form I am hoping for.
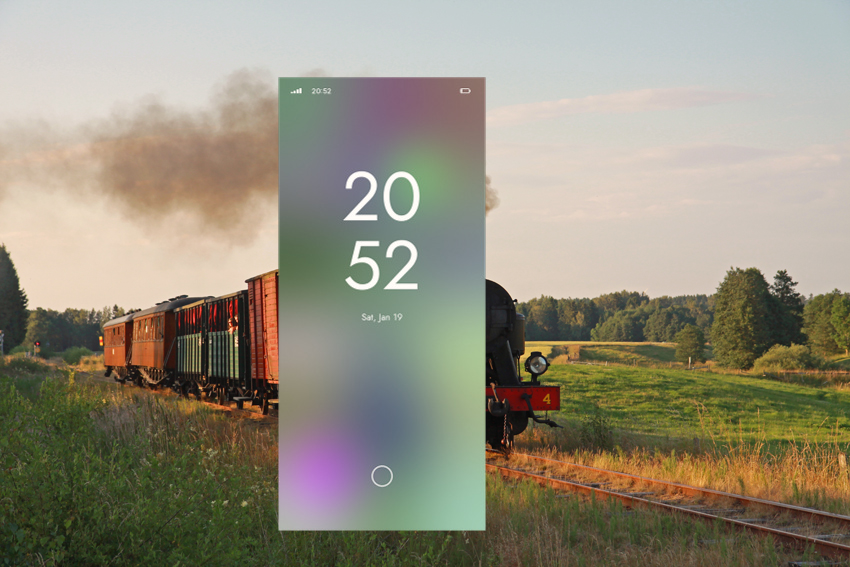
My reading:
T20:52
